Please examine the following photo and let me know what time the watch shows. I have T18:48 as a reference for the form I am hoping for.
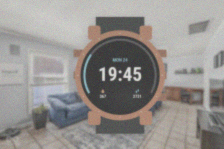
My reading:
T19:45
